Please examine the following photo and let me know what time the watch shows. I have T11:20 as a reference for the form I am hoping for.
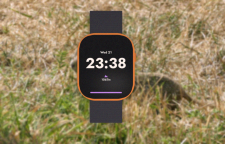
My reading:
T23:38
